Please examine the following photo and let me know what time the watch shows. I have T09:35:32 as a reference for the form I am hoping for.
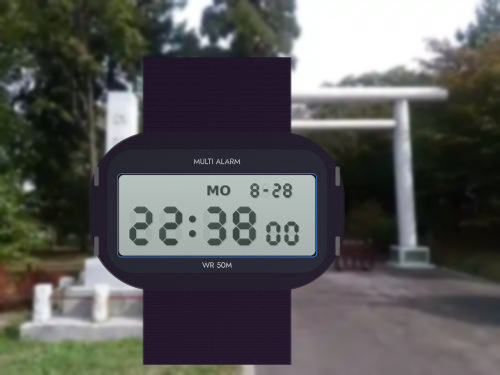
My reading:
T22:38:00
